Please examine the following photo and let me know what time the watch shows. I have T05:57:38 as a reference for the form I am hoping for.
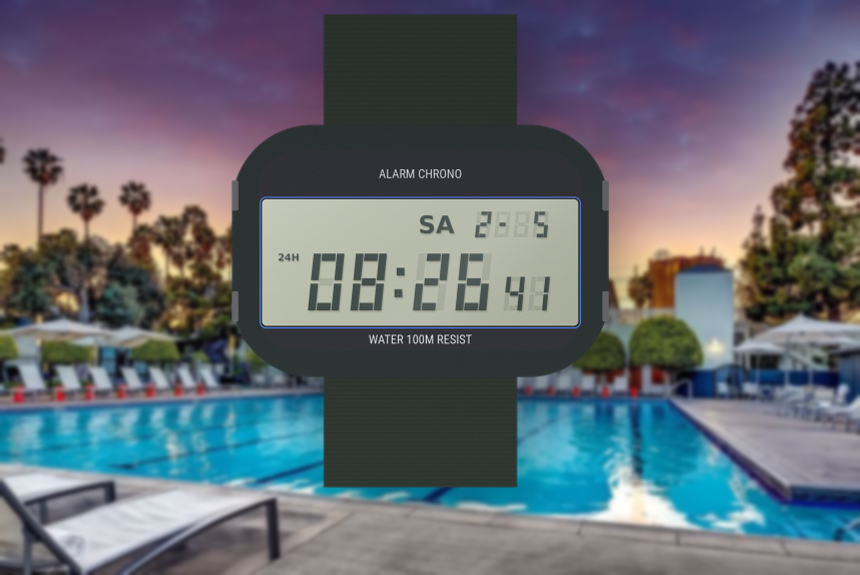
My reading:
T08:26:41
